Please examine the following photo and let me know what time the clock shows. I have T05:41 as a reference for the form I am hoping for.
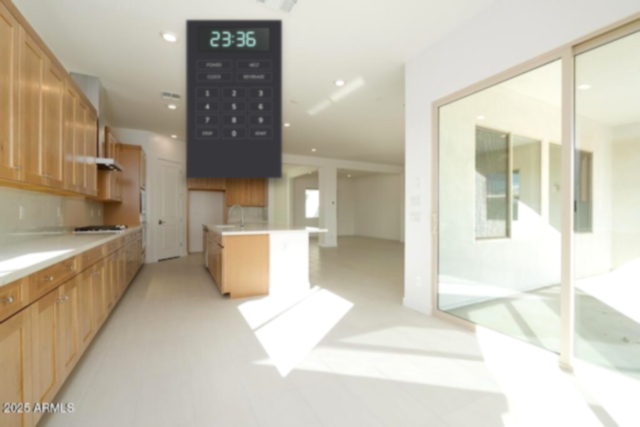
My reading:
T23:36
